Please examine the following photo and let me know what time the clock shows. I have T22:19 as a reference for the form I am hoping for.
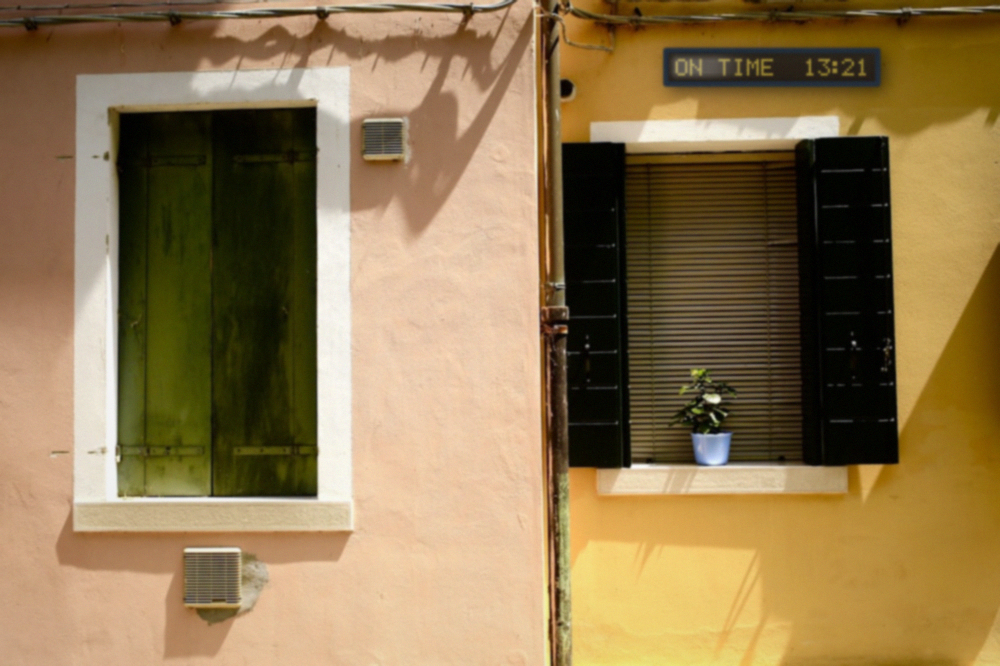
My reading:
T13:21
